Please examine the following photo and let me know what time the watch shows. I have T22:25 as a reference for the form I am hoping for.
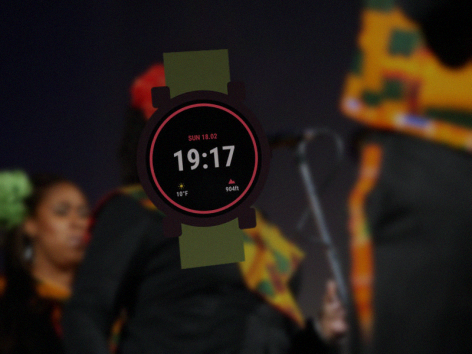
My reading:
T19:17
